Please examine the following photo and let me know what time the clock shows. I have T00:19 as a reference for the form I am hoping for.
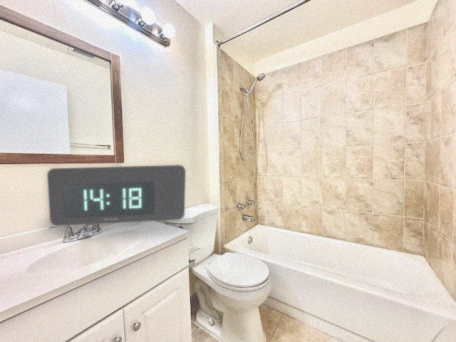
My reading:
T14:18
